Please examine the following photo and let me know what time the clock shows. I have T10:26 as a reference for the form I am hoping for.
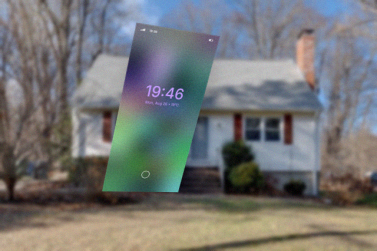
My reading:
T19:46
